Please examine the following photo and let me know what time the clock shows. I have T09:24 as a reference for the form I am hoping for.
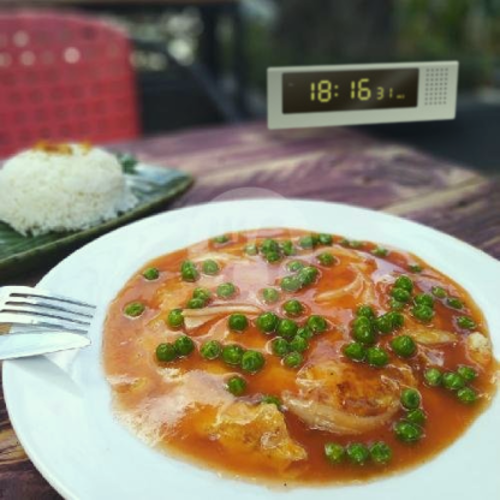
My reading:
T18:16
